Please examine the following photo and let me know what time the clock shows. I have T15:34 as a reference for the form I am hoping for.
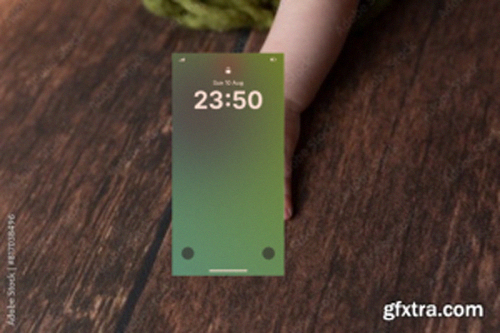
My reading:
T23:50
